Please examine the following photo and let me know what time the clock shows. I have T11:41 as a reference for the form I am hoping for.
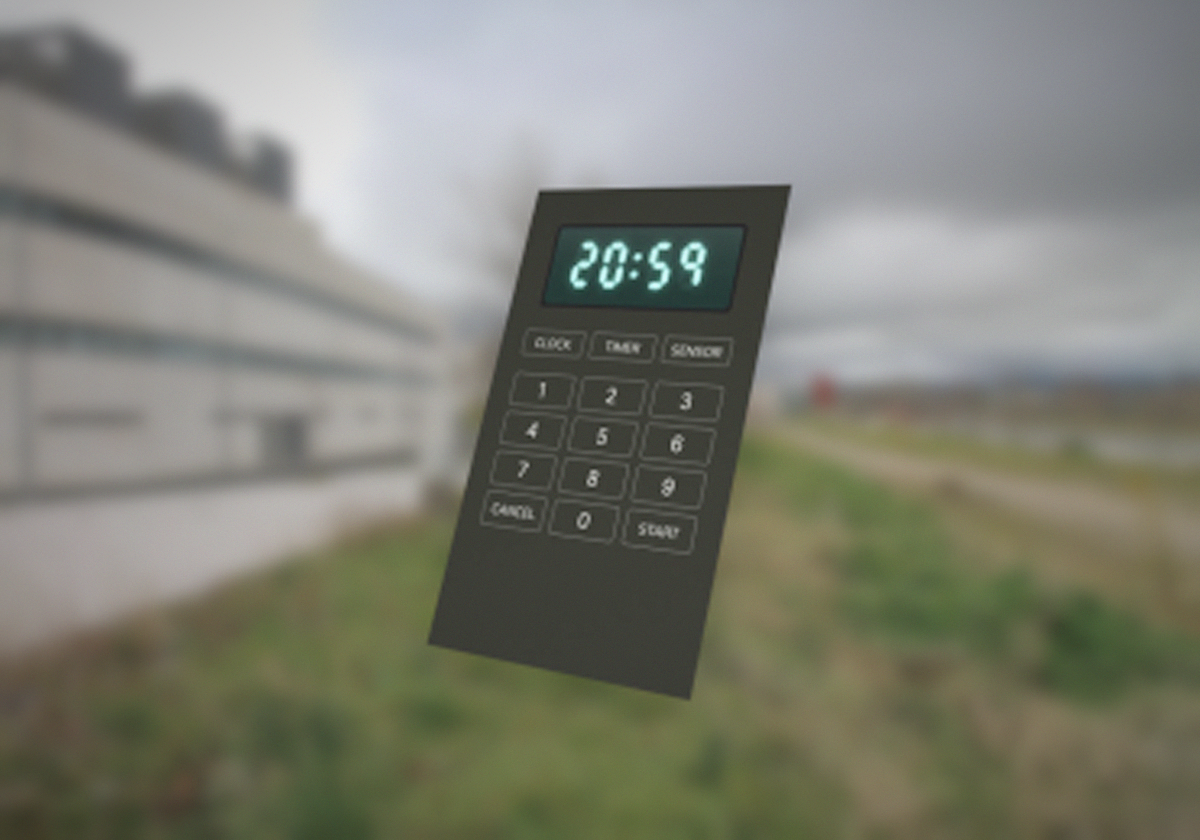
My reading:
T20:59
